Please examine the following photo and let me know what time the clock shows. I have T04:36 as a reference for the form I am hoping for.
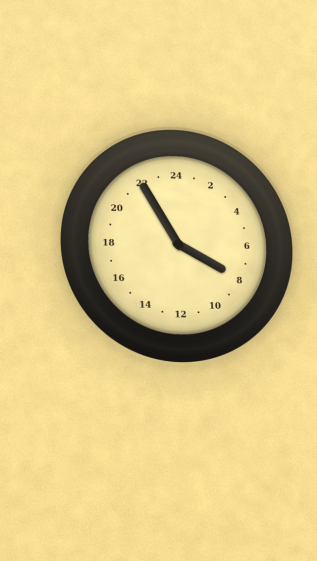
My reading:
T07:55
